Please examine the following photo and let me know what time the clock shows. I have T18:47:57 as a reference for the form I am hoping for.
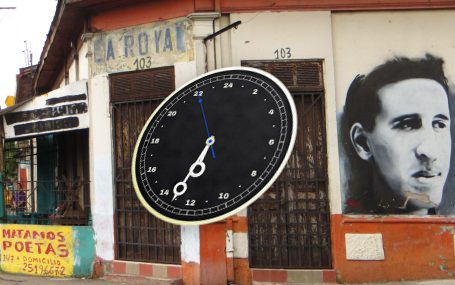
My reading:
T12:32:55
